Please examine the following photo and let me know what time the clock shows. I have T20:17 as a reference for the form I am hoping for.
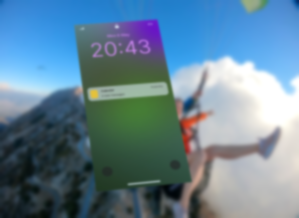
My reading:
T20:43
